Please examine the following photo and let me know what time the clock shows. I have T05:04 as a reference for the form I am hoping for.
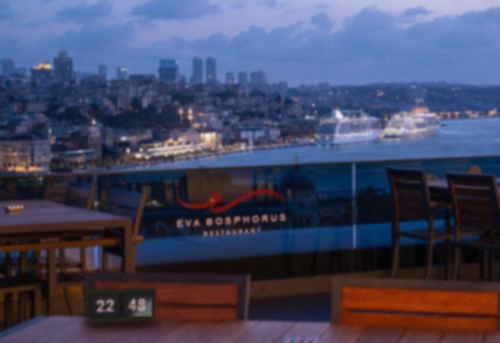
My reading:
T22:48
